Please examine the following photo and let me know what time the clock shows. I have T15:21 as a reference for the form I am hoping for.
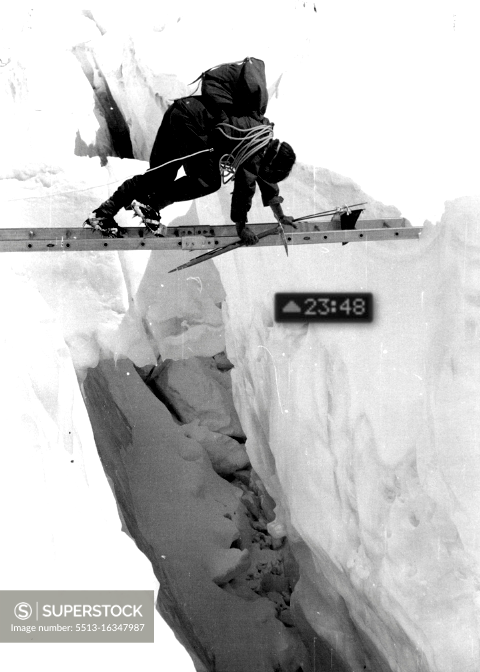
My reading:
T23:48
